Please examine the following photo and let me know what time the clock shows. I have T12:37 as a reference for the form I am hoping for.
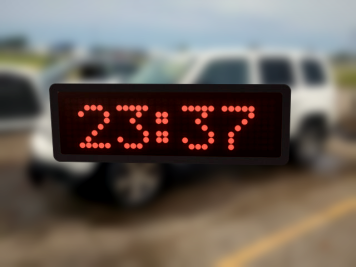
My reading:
T23:37
